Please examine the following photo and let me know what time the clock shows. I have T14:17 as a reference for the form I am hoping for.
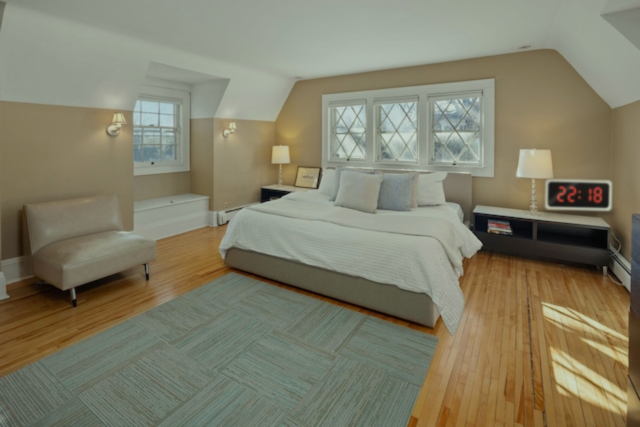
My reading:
T22:18
